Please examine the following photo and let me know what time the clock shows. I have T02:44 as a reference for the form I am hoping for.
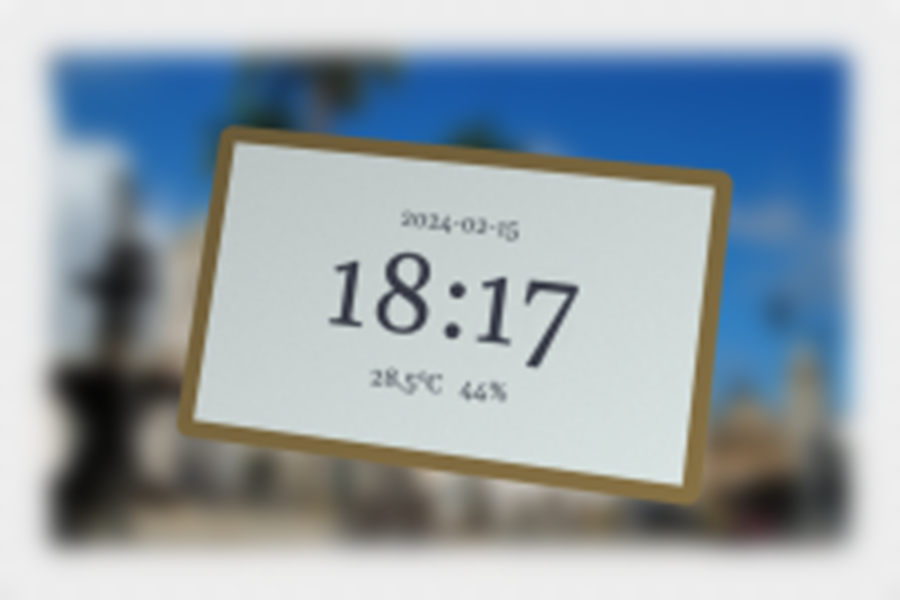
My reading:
T18:17
